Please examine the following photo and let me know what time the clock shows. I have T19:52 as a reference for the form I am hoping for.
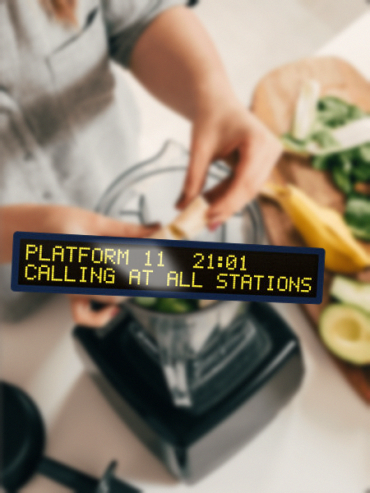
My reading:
T21:01
